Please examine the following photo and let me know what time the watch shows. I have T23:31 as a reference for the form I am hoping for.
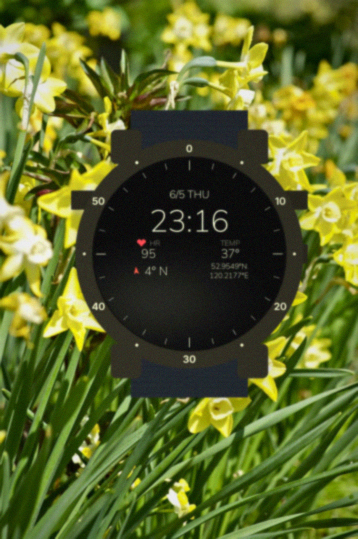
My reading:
T23:16
